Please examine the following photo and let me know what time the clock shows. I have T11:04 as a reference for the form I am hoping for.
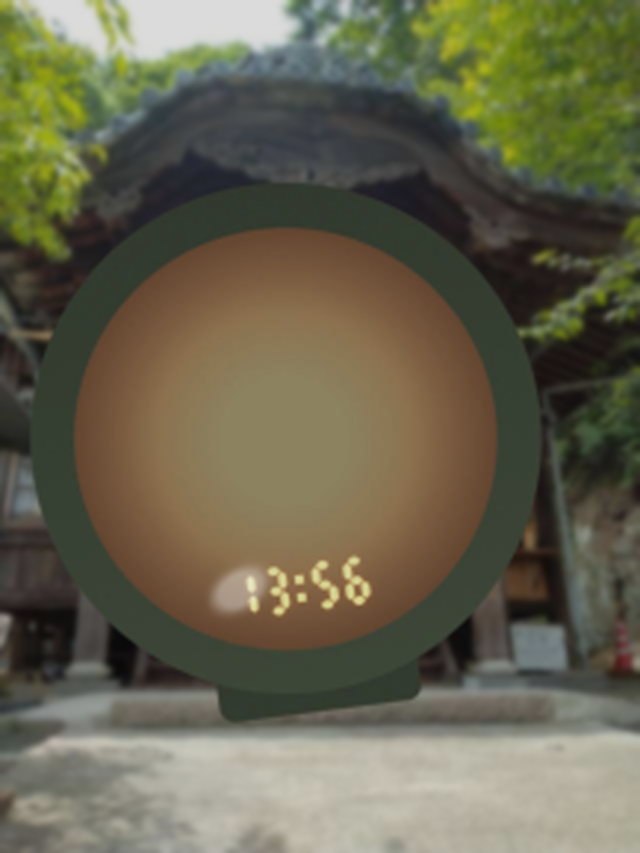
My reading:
T13:56
